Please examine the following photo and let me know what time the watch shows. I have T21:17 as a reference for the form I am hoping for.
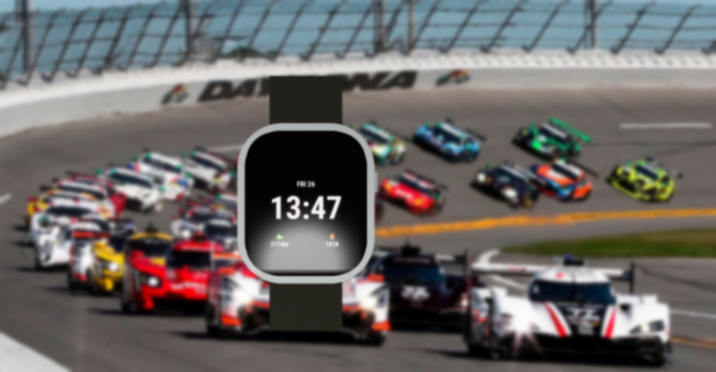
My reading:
T13:47
